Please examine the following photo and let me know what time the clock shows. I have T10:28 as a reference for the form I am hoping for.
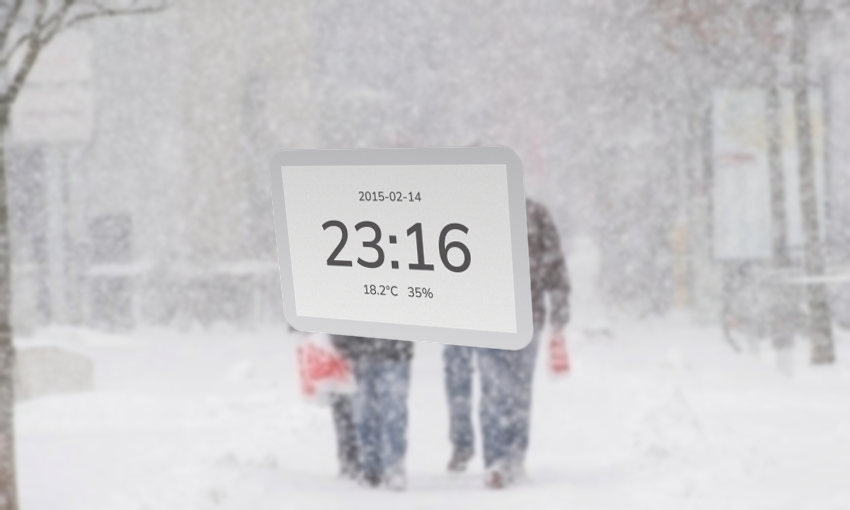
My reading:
T23:16
